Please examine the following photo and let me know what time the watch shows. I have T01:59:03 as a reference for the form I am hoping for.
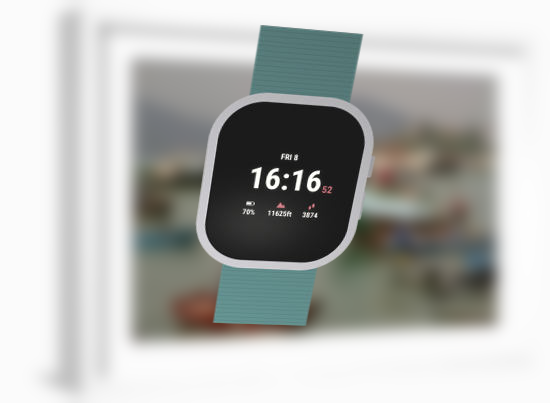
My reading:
T16:16:52
